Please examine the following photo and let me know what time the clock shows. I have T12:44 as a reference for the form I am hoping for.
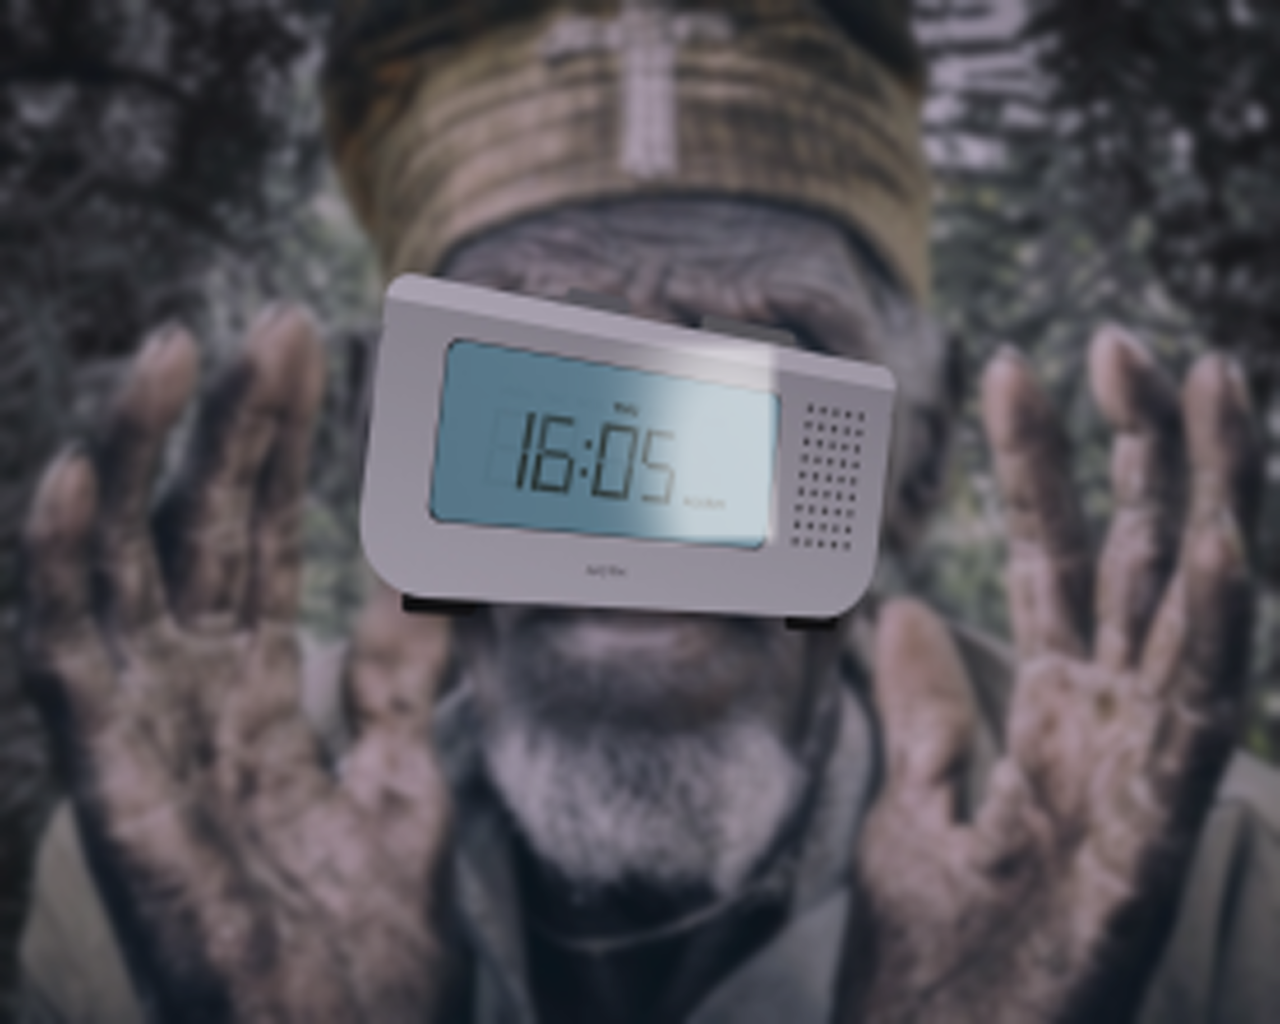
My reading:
T16:05
